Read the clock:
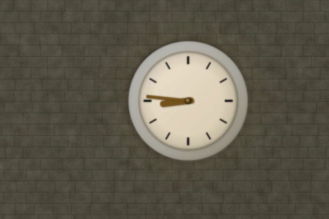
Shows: 8:46
